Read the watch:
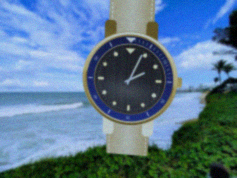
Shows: 2:04
